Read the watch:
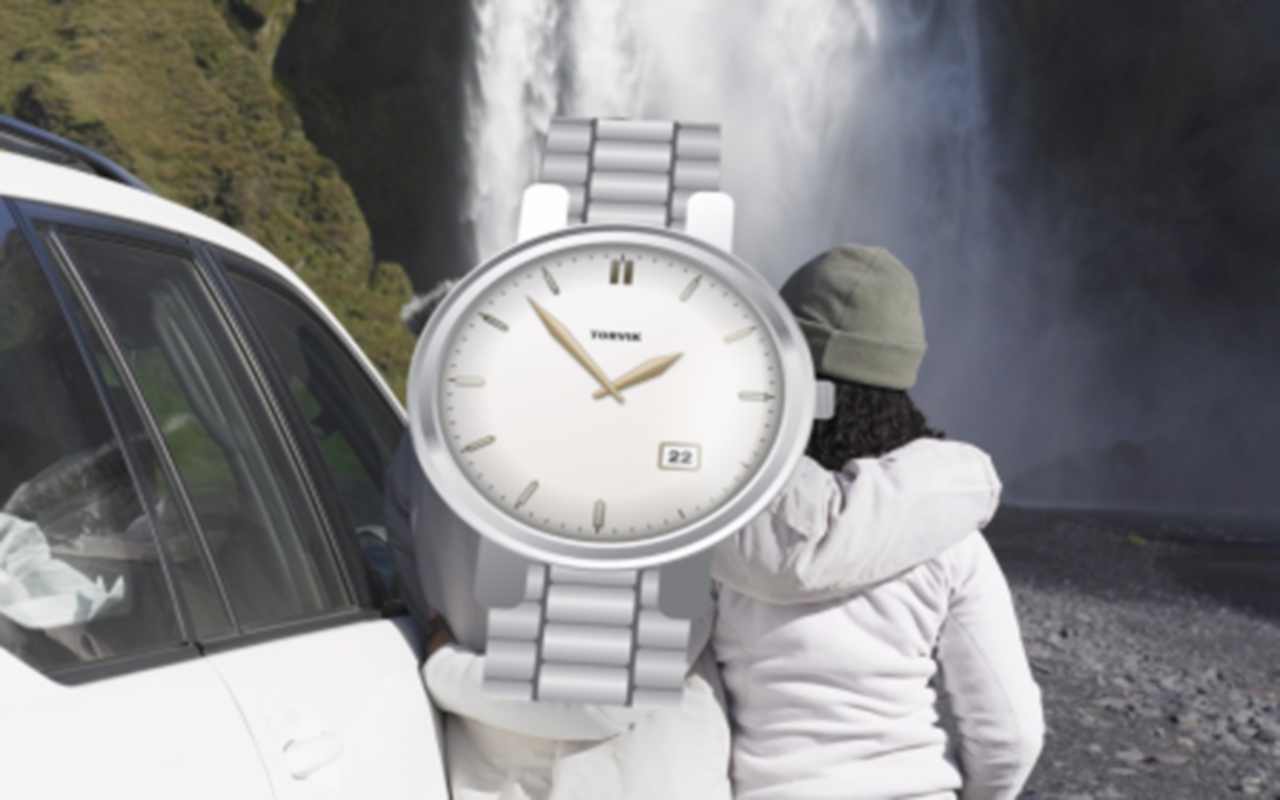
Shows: 1:53
